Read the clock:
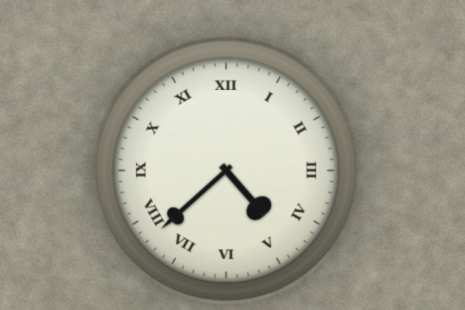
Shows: 4:38
